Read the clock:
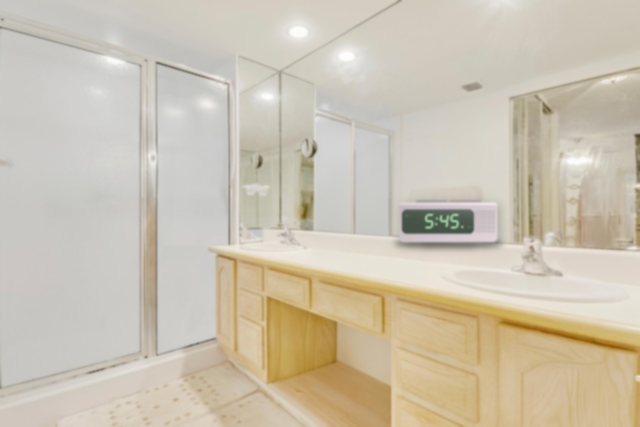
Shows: 5:45
